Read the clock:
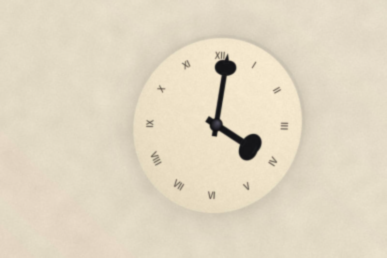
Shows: 4:01
